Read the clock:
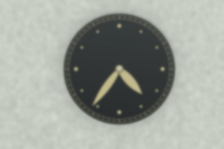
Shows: 4:36
